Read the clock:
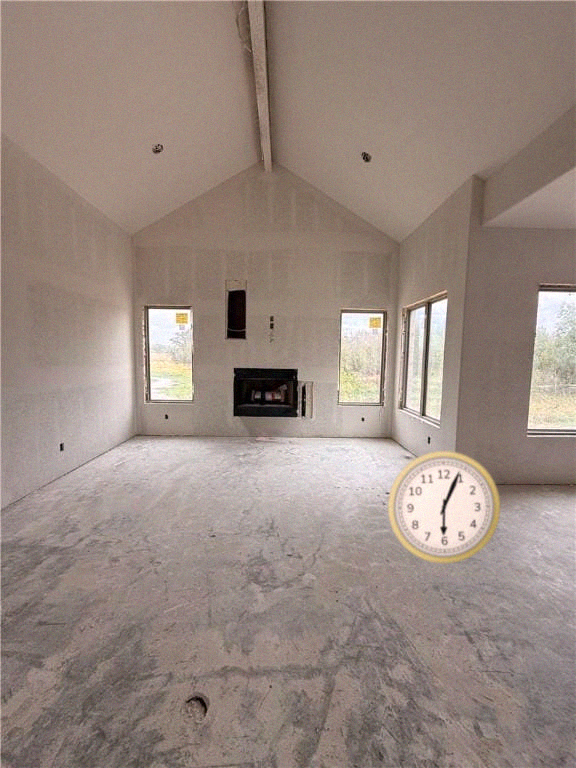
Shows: 6:04
